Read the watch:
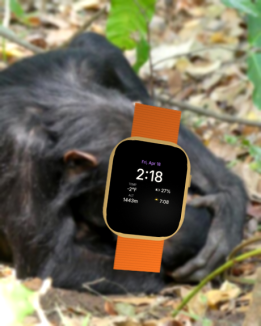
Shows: 2:18
